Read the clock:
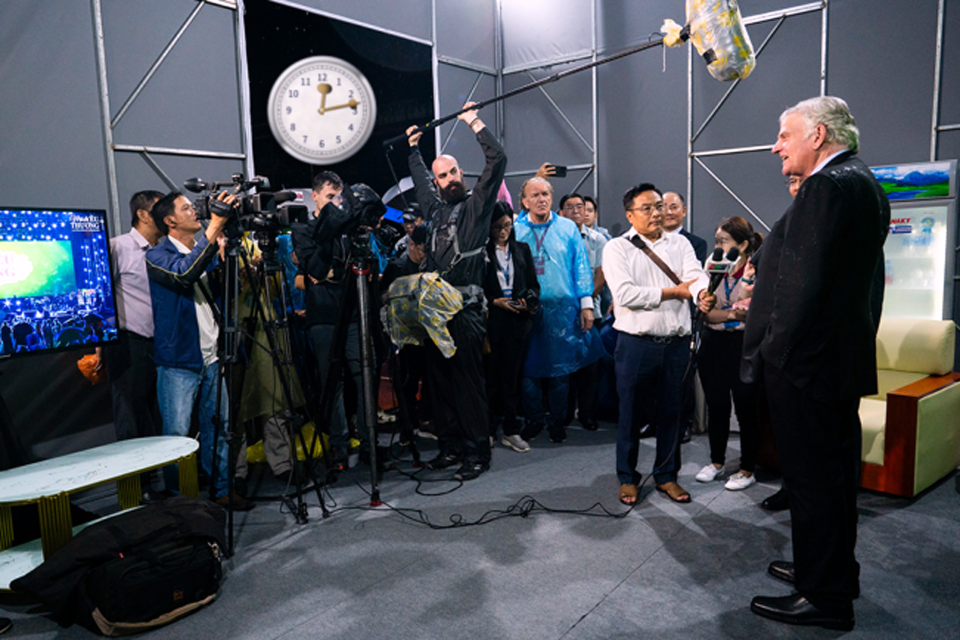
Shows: 12:13
